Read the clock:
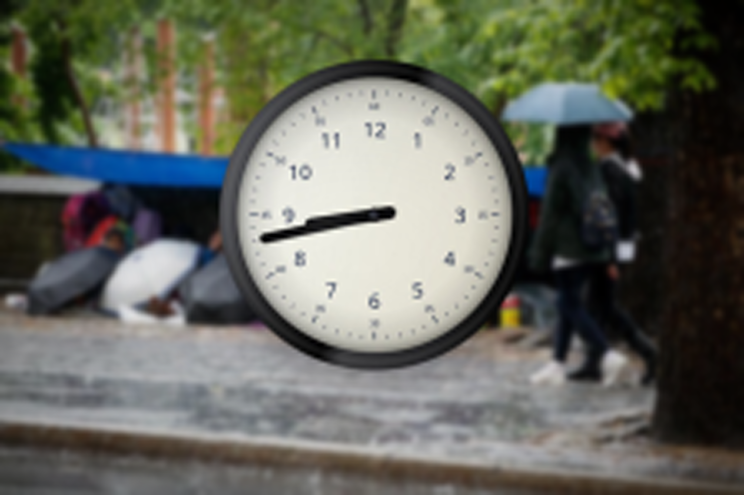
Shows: 8:43
